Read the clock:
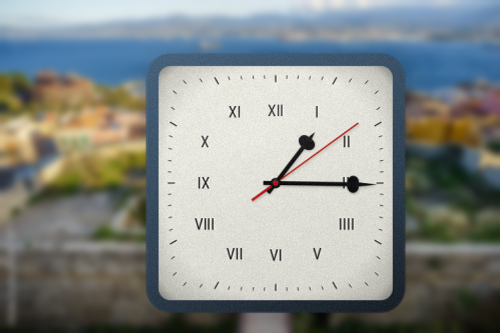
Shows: 1:15:09
